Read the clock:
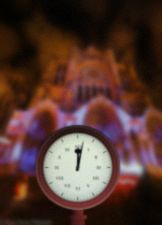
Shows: 12:02
